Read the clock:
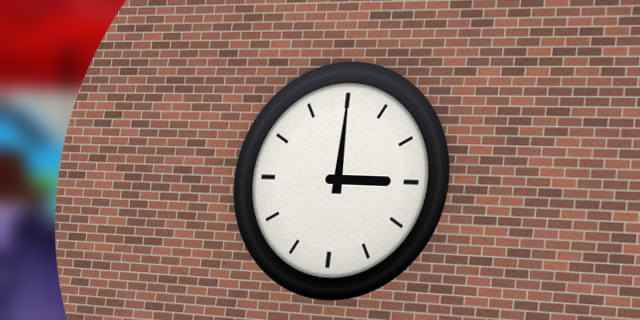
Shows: 3:00
